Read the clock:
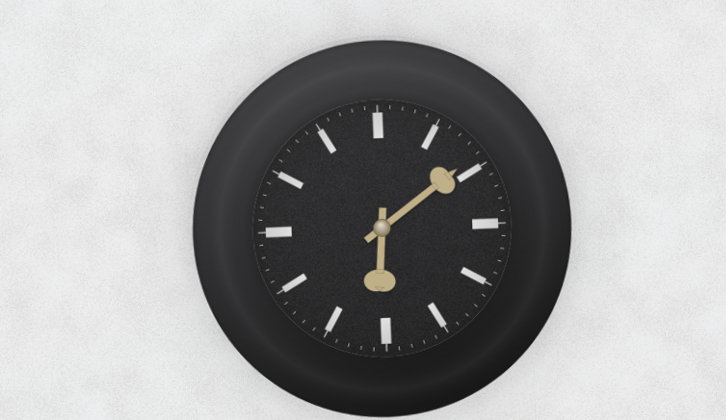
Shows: 6:09
